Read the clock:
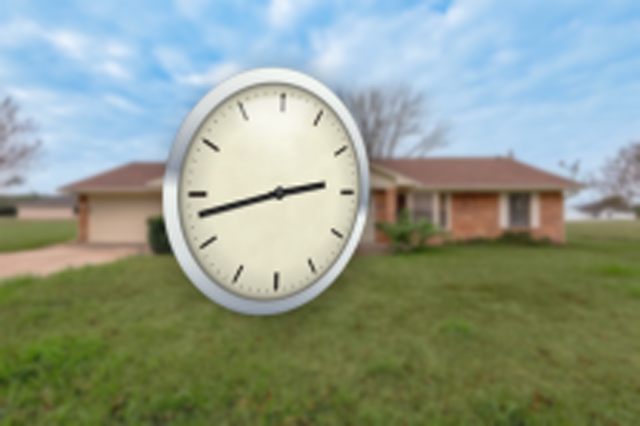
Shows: 2:43
